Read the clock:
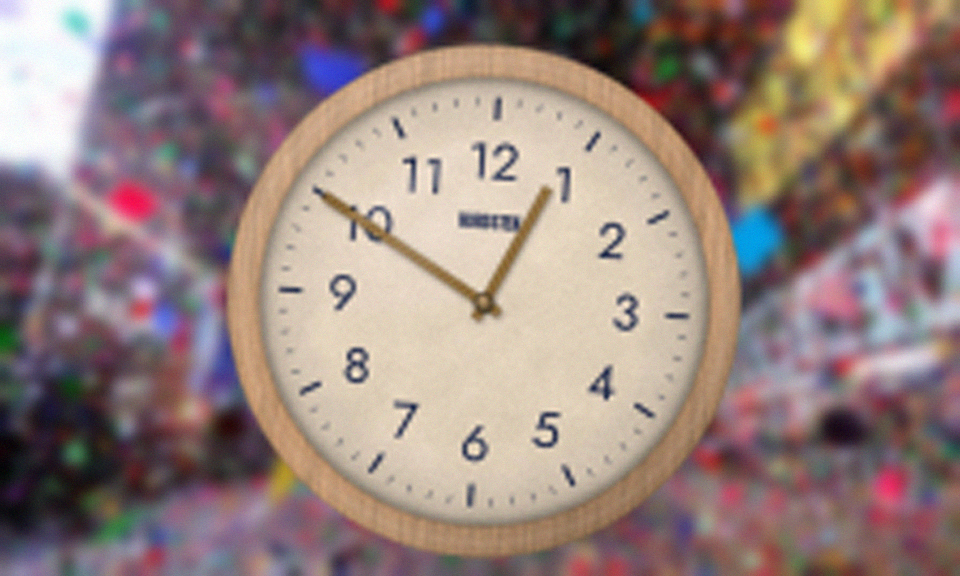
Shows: 12:50
